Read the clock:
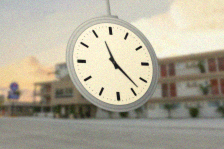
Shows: 11:23
